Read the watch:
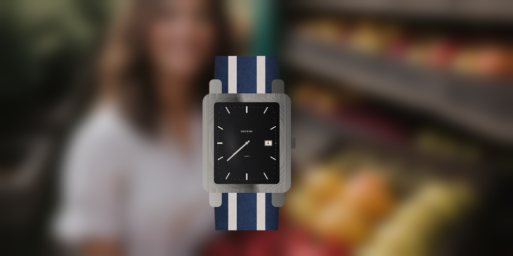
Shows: 7:38
